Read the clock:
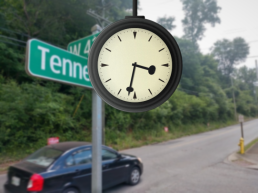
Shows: 3:32
